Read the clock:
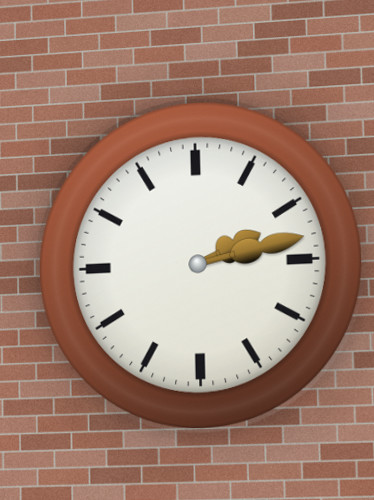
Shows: 2:13
